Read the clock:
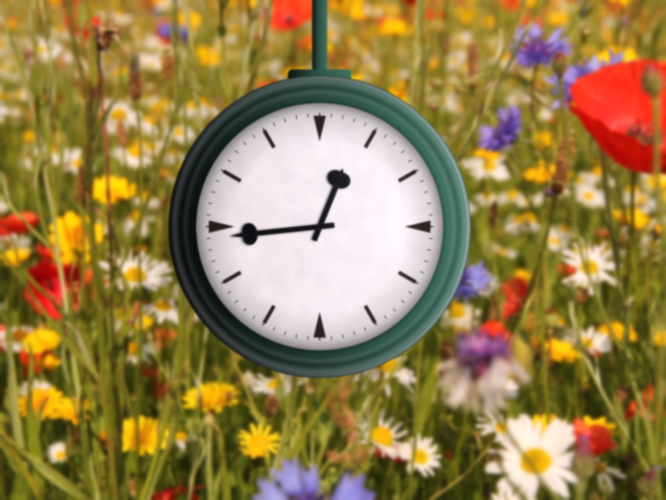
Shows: 12:44
